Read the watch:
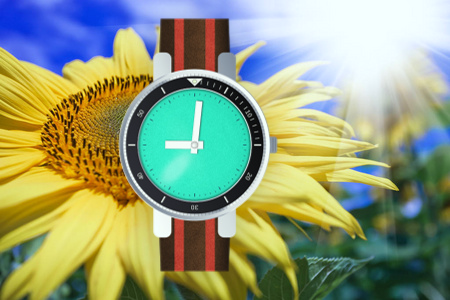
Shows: 9:01
